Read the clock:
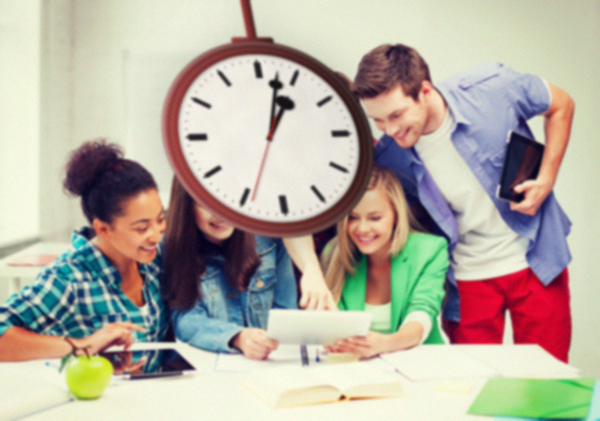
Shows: 1:02:34
